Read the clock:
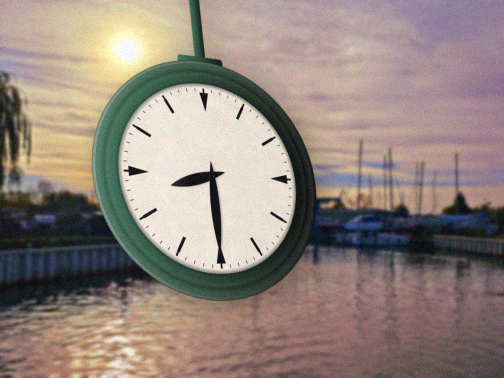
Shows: 8:30
